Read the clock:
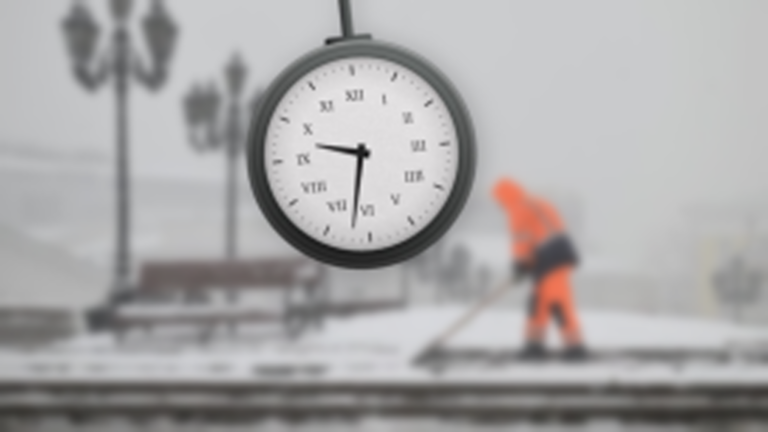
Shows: 9:32
